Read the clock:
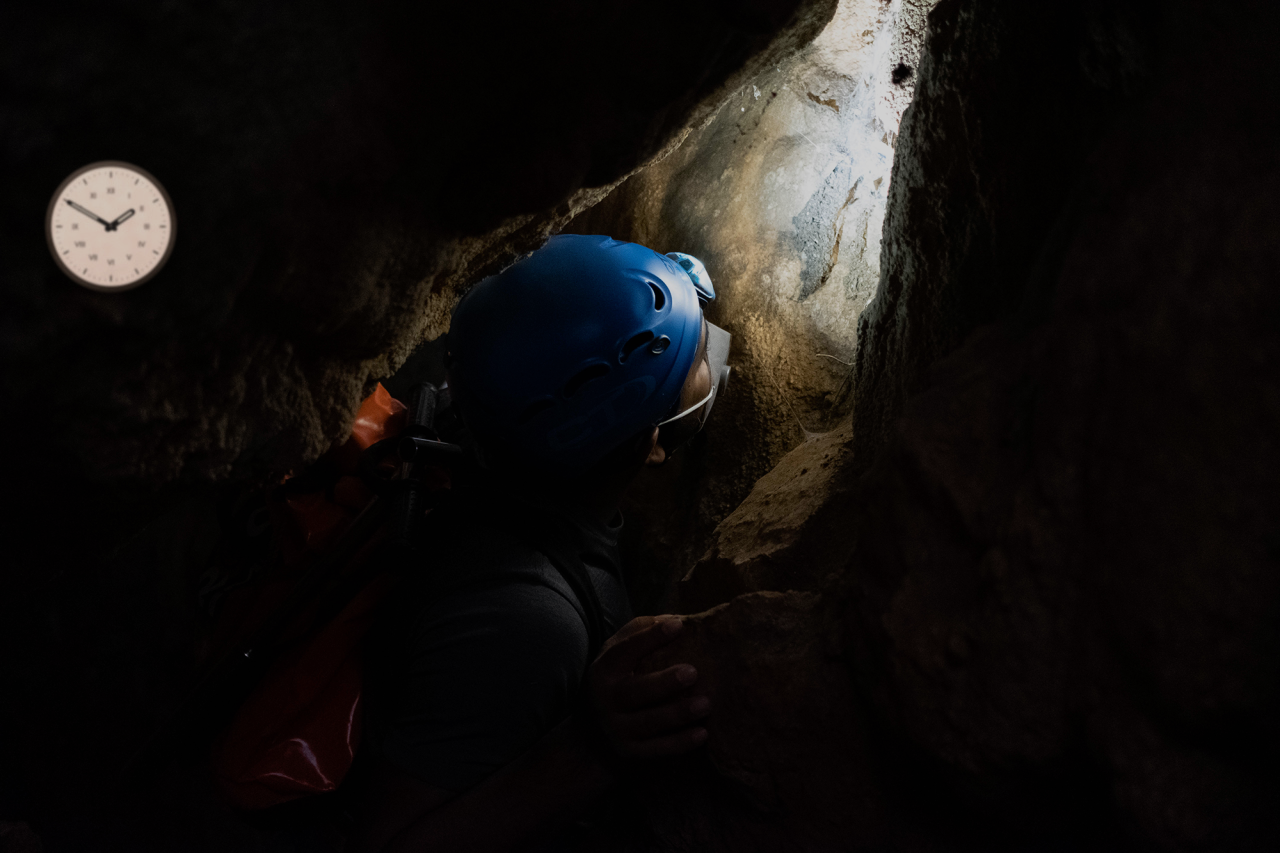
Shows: 1:50
